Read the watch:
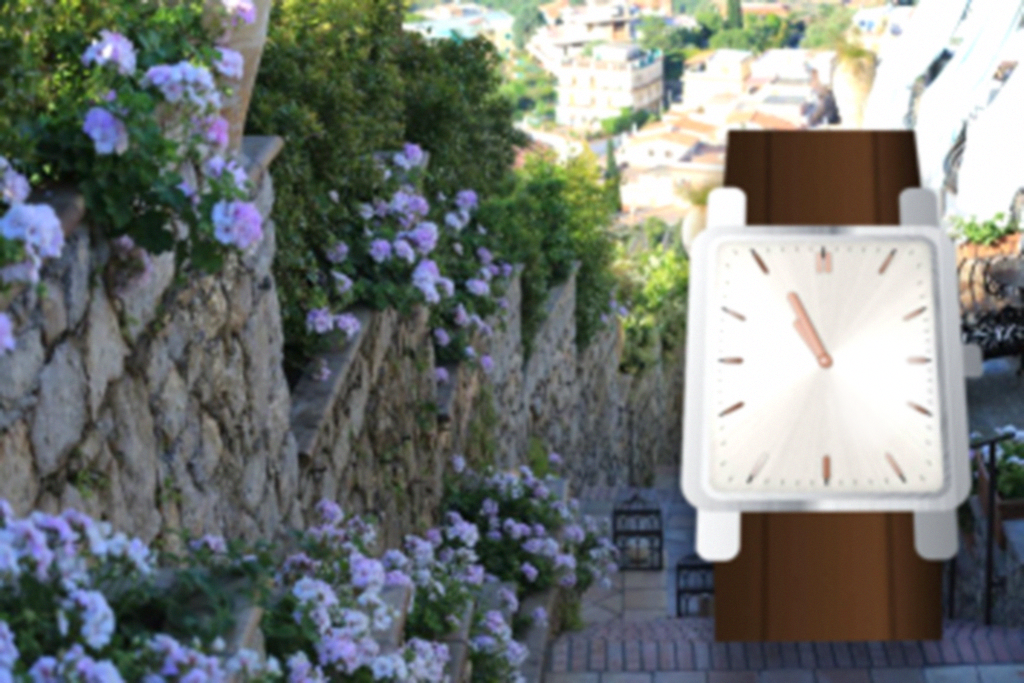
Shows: 10:56
